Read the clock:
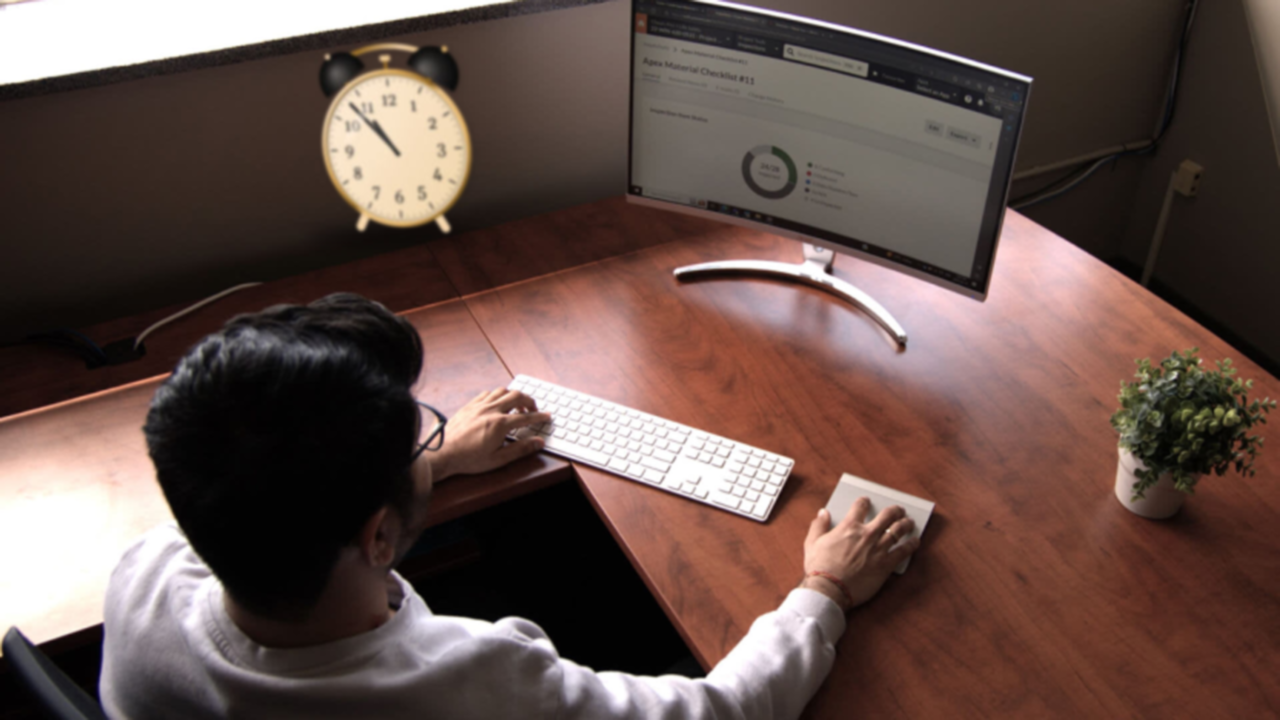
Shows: 10:53
